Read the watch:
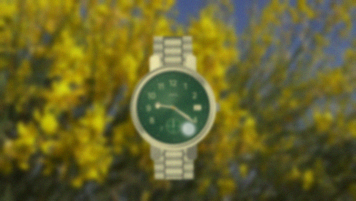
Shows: 9:21
